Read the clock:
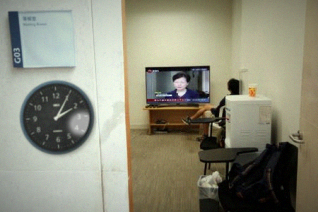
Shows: 2:05
